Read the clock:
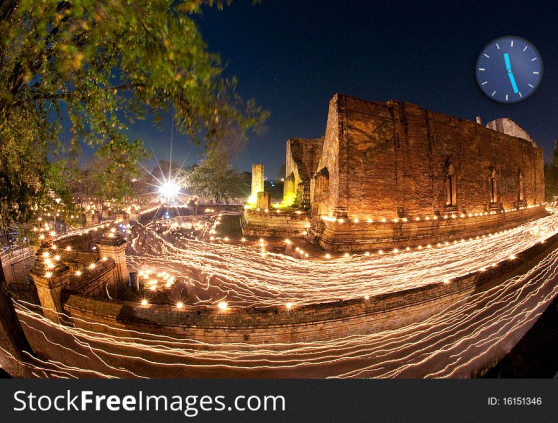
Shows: 11:26
